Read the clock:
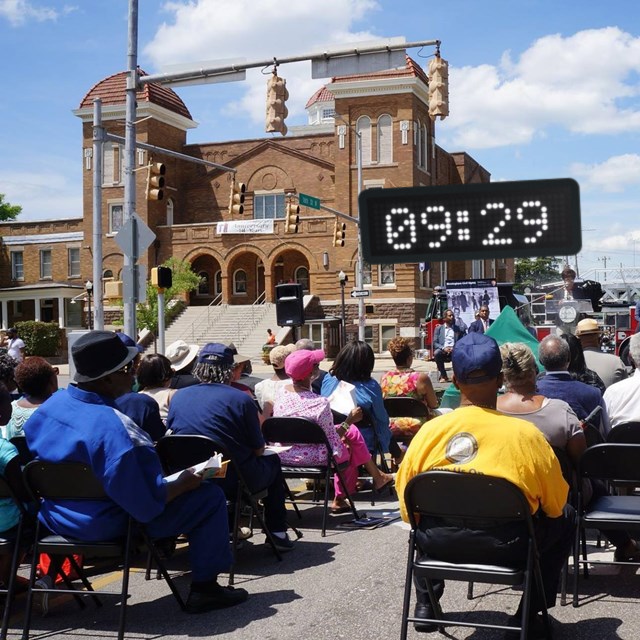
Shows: 9:29
